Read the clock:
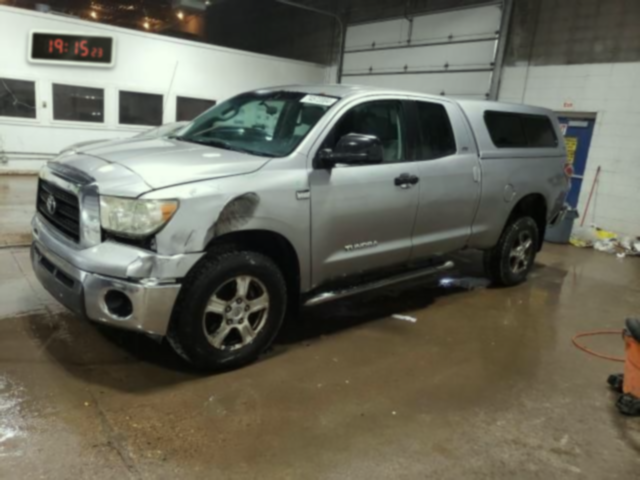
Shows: 19:15
